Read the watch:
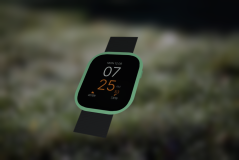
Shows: 7:25
